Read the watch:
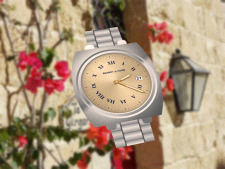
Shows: 2:21
